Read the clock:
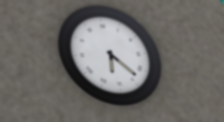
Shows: 6:23
